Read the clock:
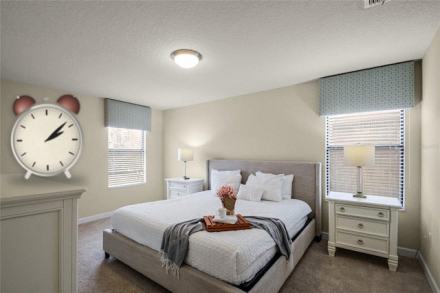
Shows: 2:08
